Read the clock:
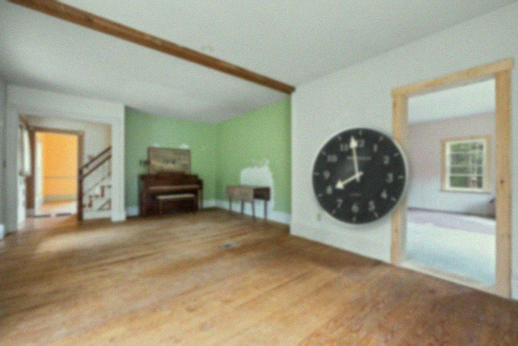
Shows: 7:58
